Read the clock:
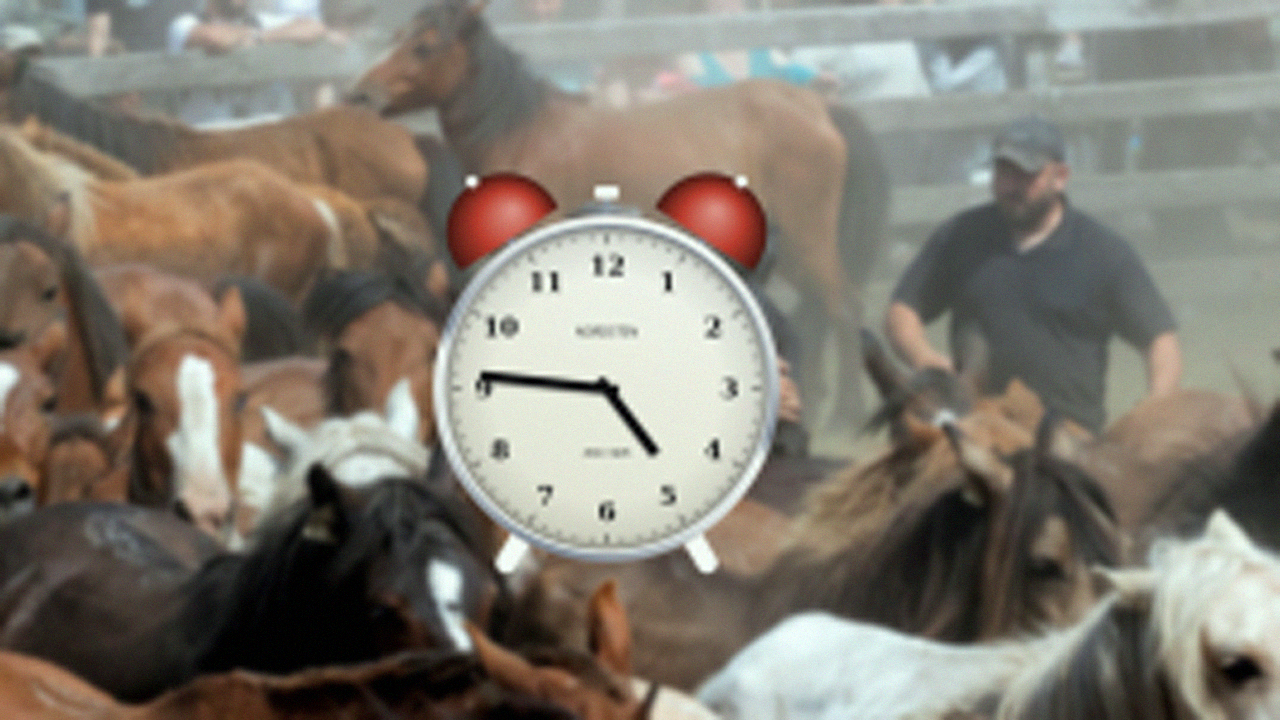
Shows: 4:46
